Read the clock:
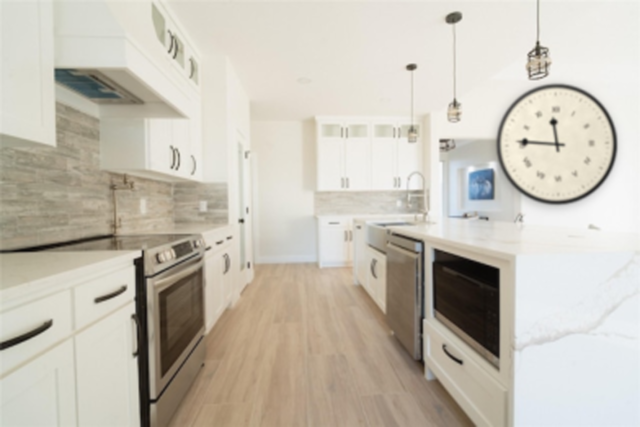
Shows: 11:46
